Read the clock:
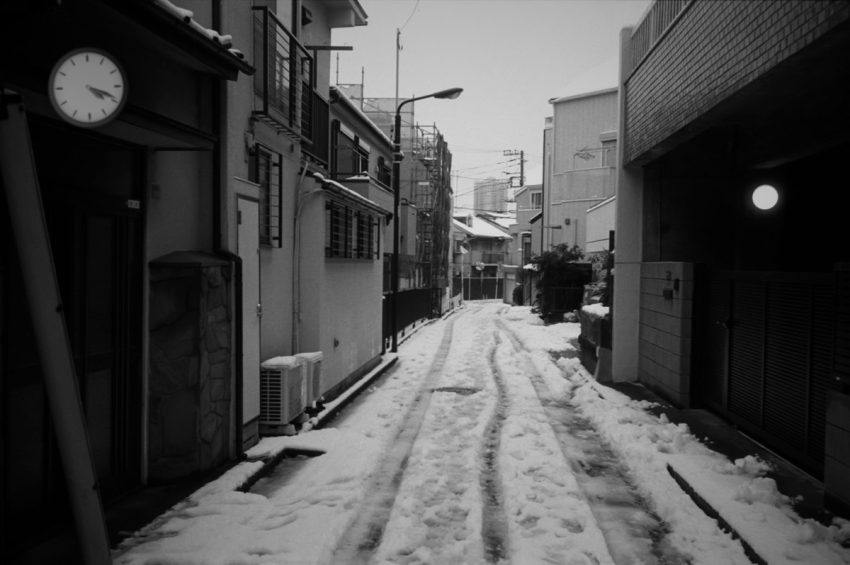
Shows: 4:19
